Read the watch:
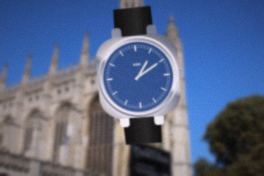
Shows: 1:10
